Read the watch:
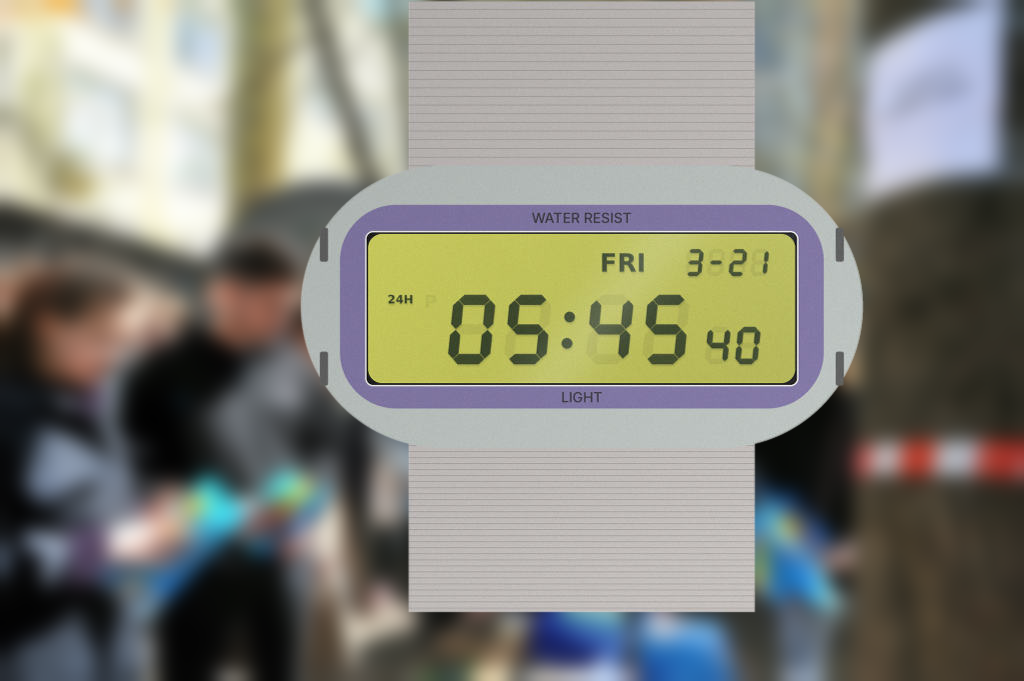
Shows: 5:45:40
